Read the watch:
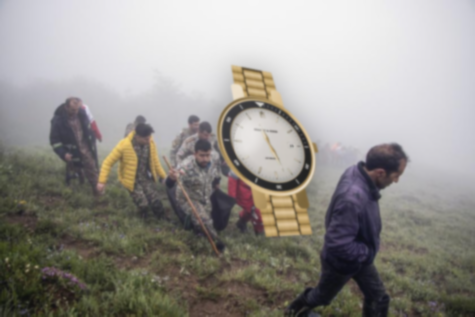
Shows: 11:27
